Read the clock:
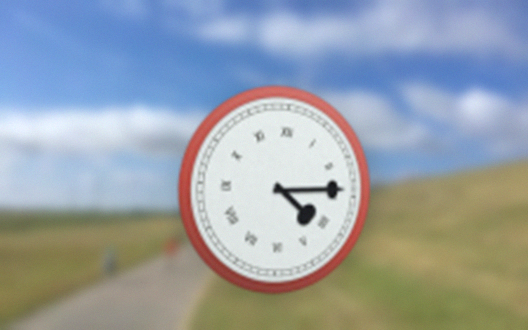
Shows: 4:14
